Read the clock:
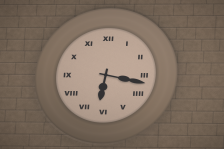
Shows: 6:17
